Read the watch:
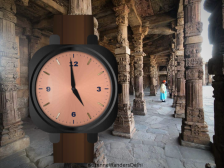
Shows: 4:59
